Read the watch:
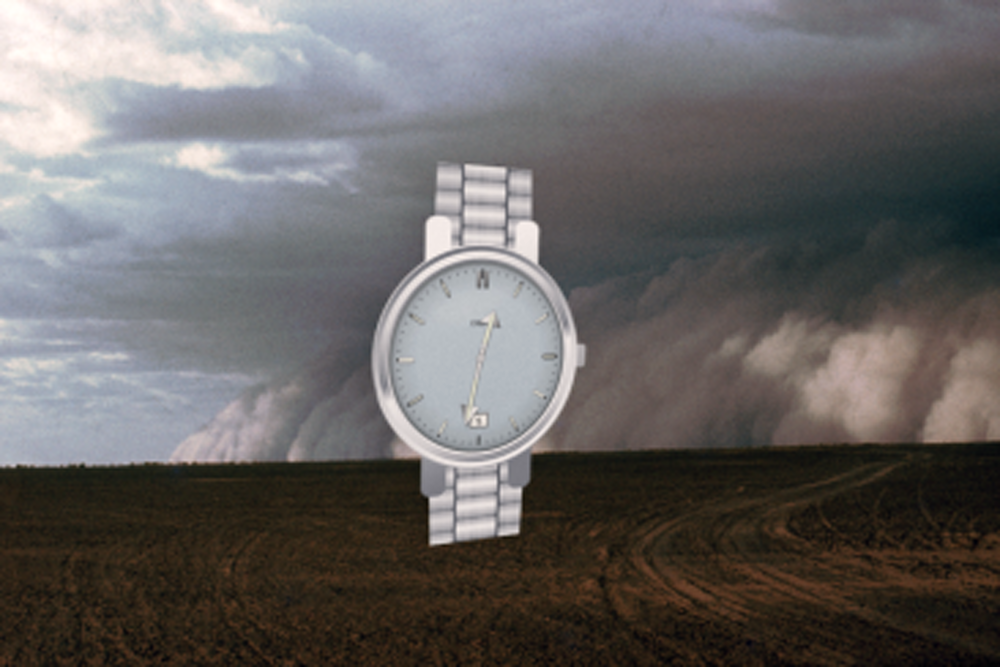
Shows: 12:32
